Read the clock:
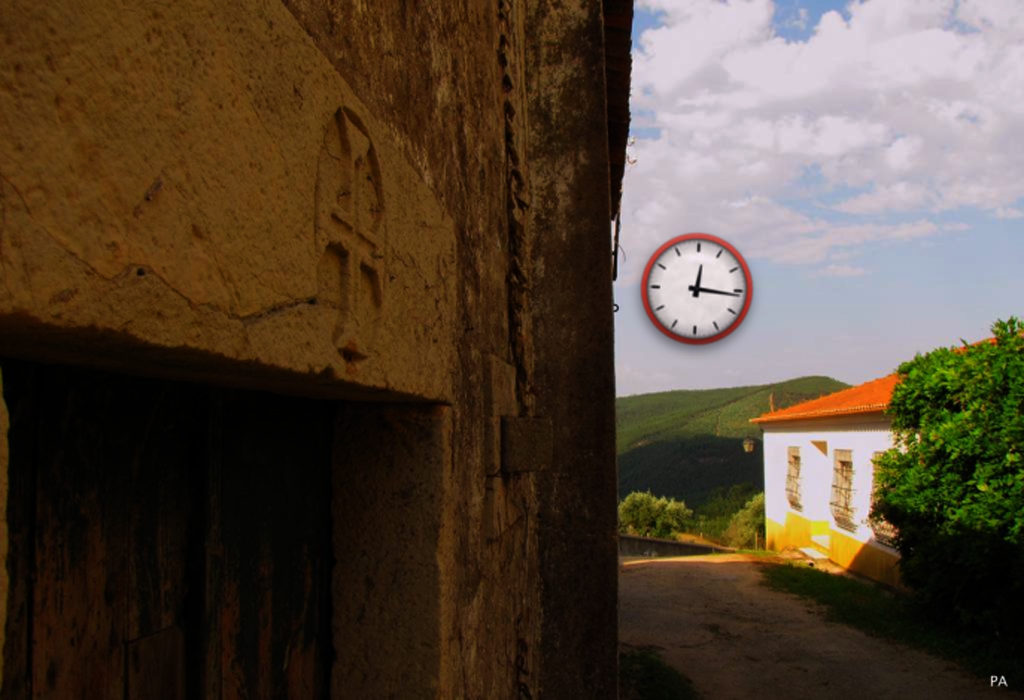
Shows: 12:16
